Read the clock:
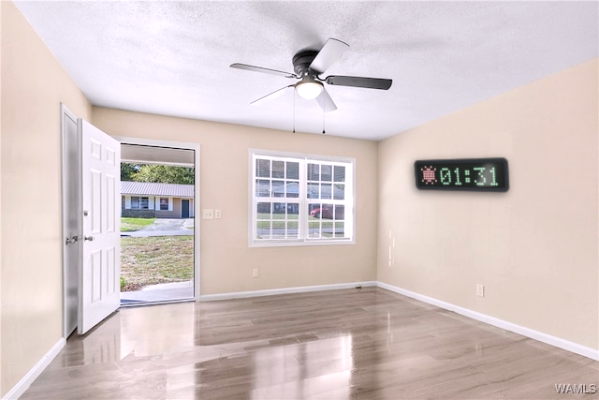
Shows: 1:31
